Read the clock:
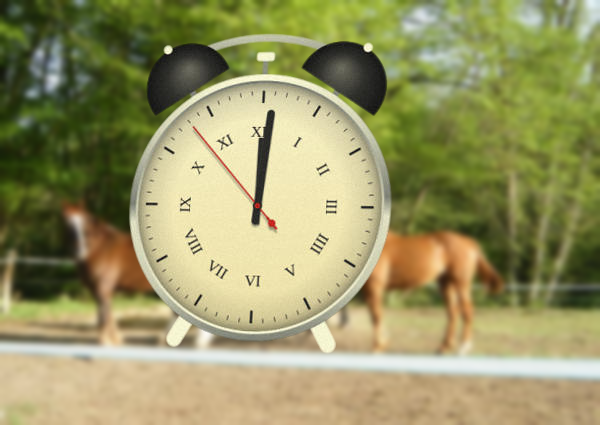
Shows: 12:00:53
